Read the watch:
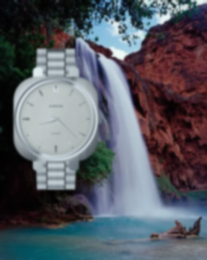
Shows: 8:22
